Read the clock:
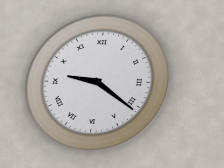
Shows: 9:21
